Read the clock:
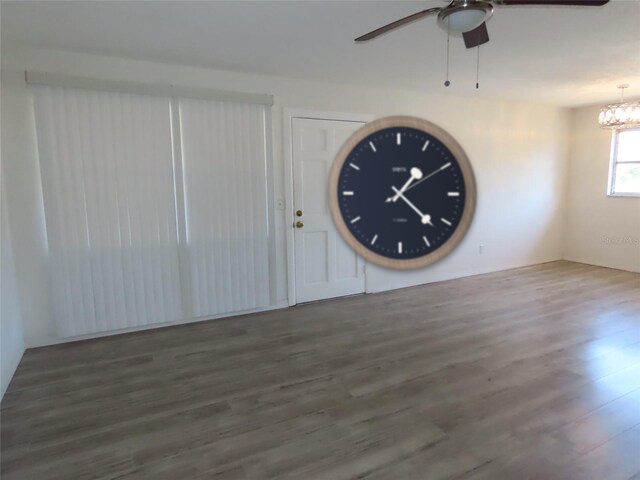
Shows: 1:22:10
